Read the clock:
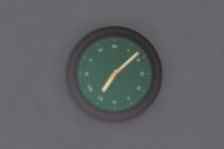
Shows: 7:08
